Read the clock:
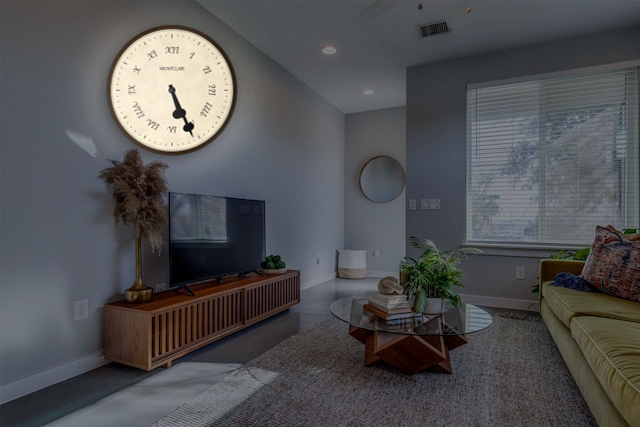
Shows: 5:26
